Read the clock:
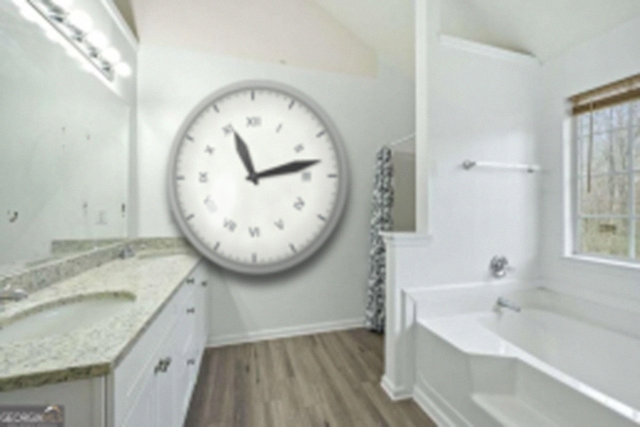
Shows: 11:13
